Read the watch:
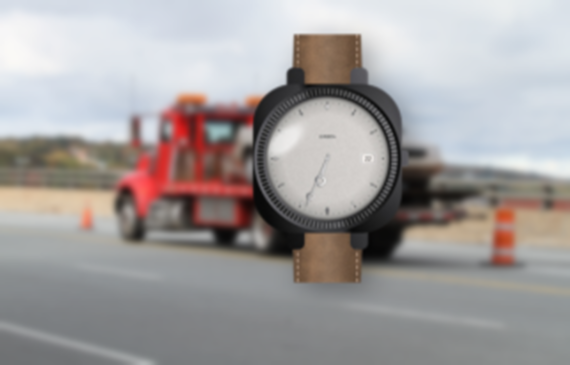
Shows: 6:34
